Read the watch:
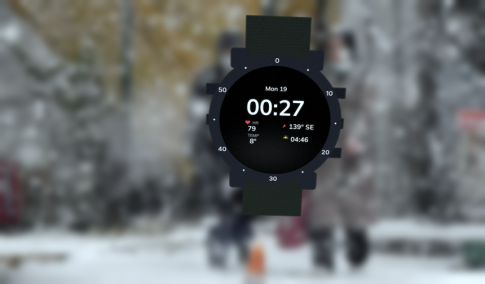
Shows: 0:27
